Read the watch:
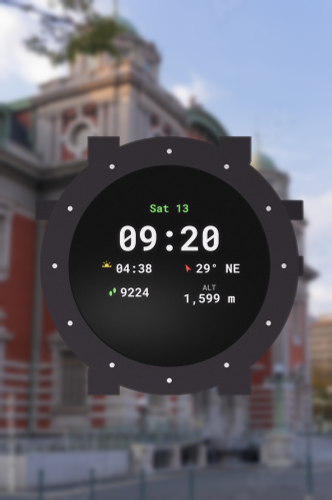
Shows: 9:20
